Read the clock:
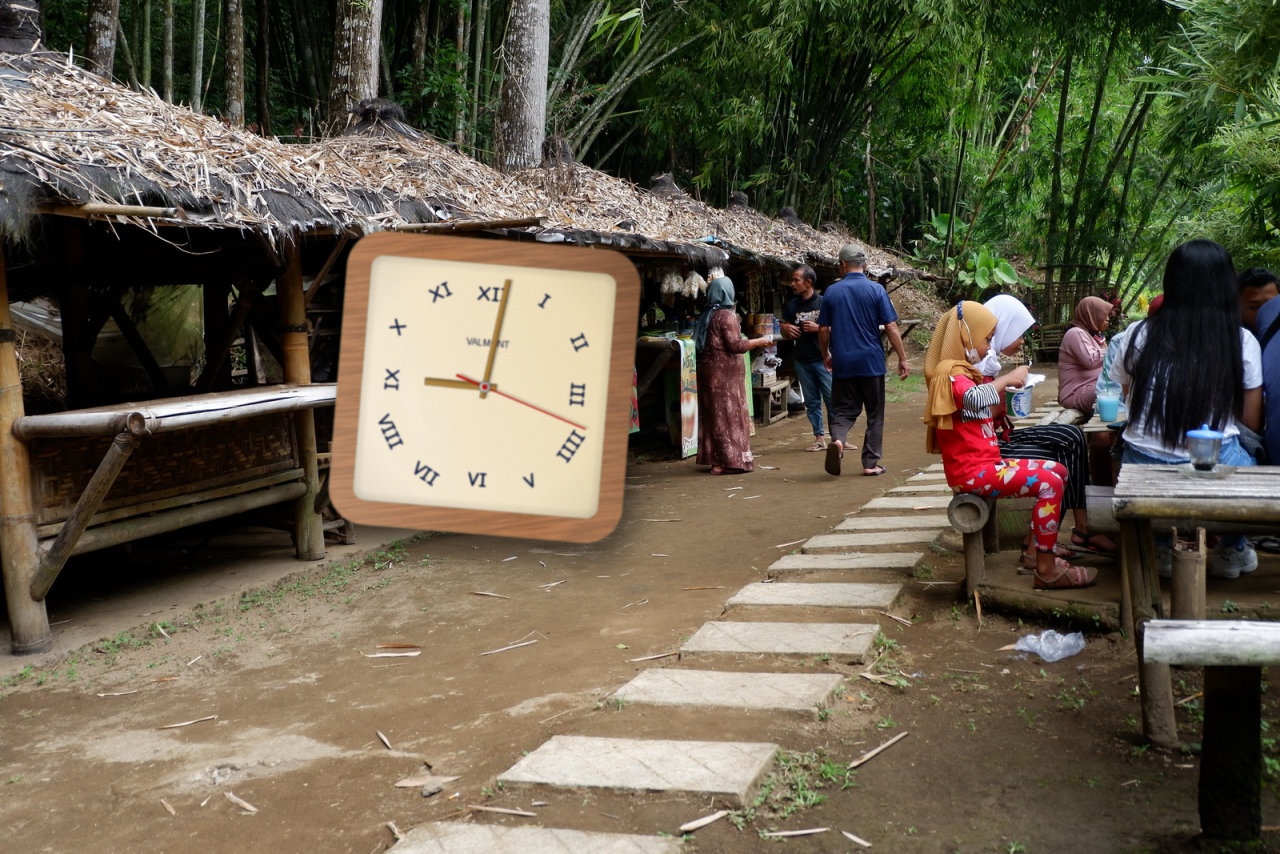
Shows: 9:01:18
